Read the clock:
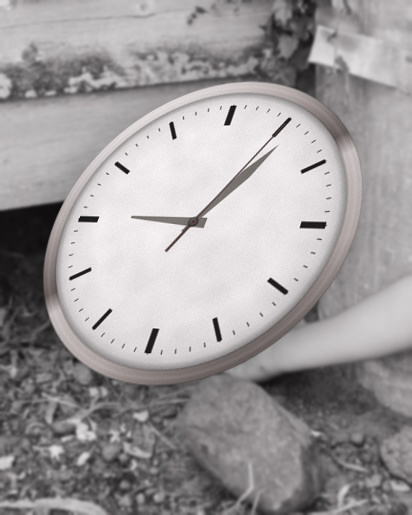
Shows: 9:06:05
